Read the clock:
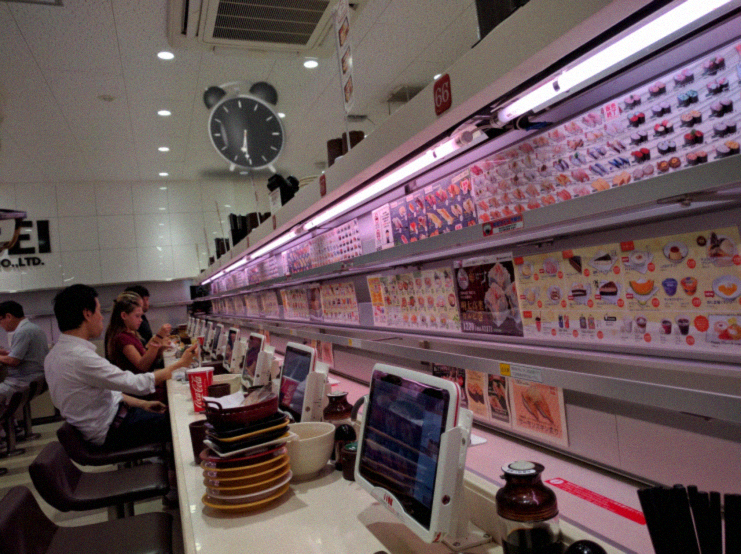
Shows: 6:31
